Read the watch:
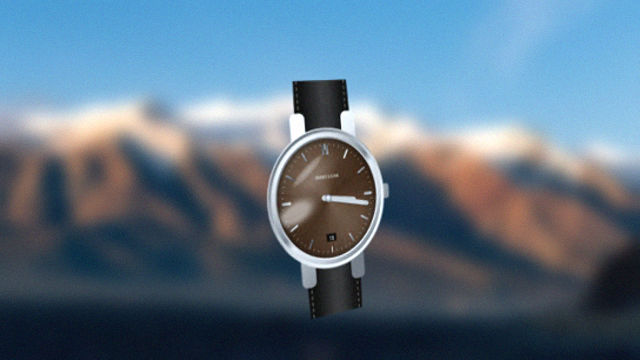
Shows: 3:17
